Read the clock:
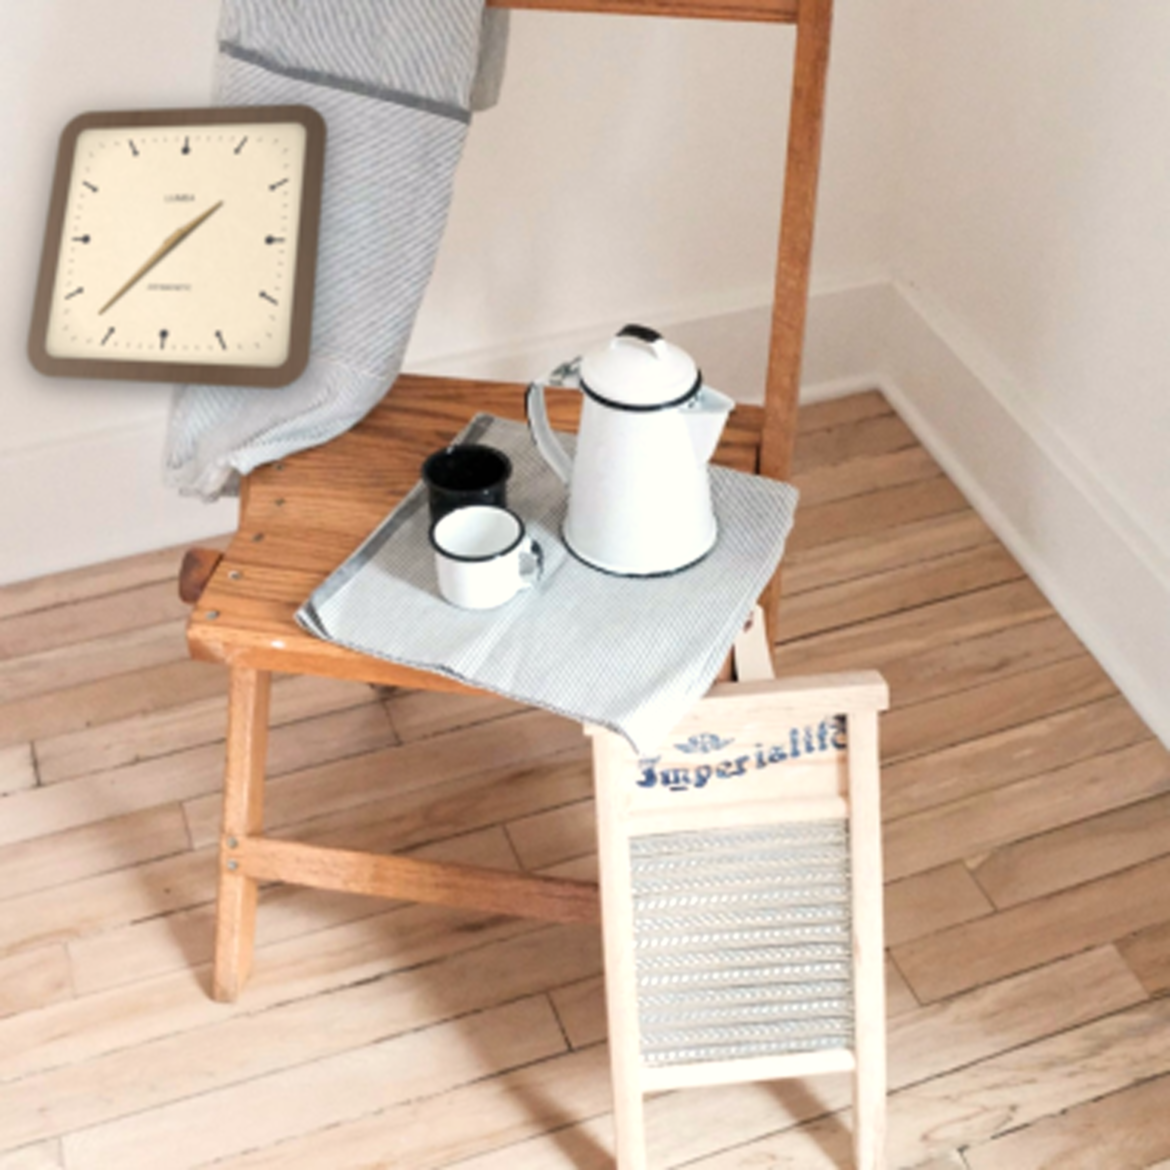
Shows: 1:37
